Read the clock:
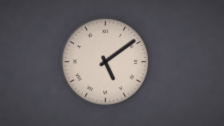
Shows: 5:09
